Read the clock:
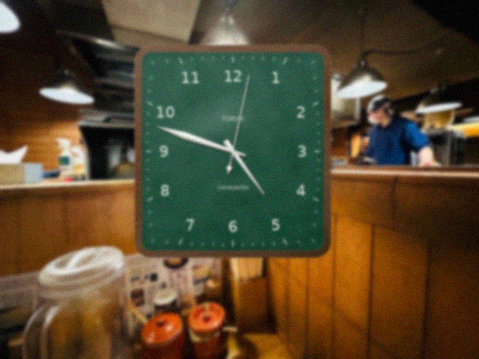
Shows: 4:48:02
